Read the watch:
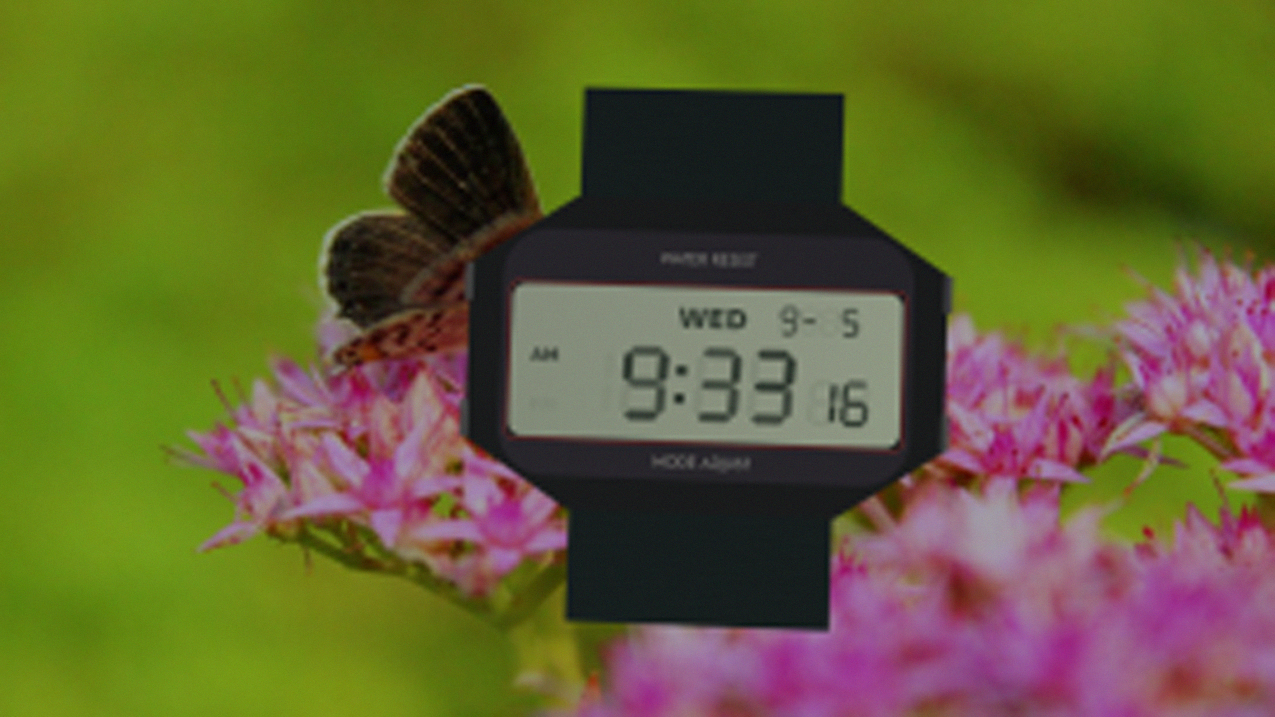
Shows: 9:33:16
